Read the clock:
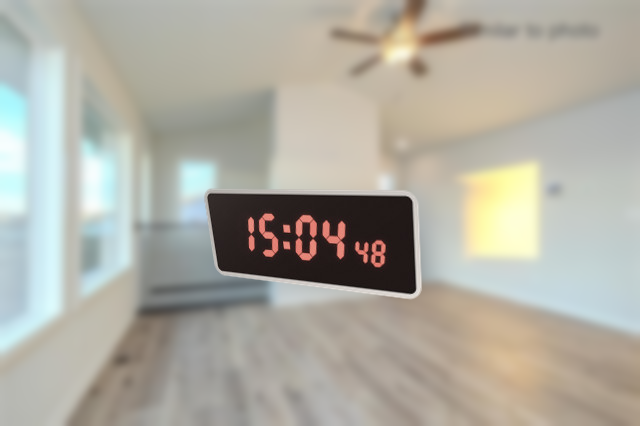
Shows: 15:04:48
